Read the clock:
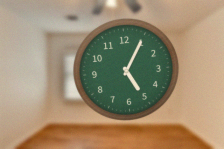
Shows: 5:05
